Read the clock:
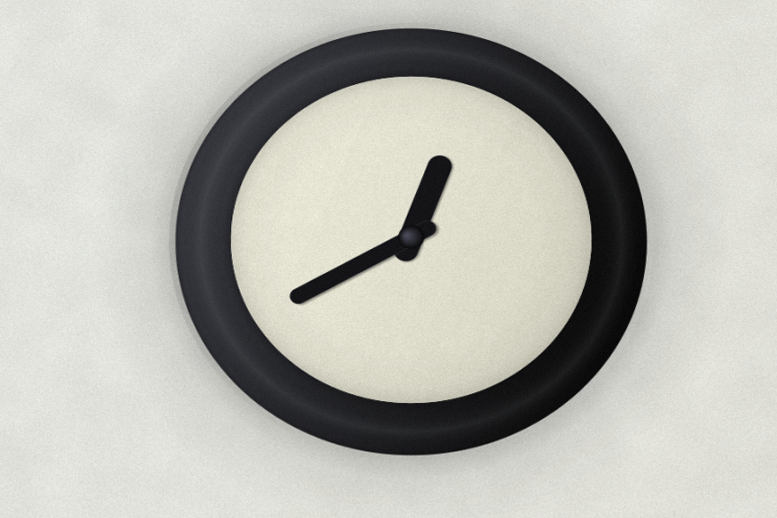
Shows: 12:40
